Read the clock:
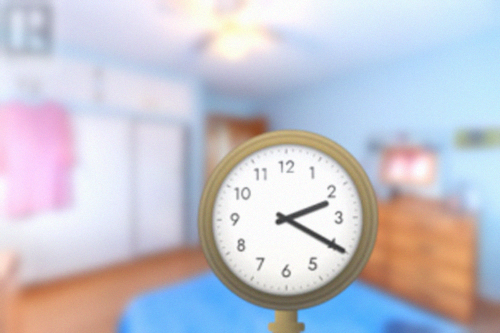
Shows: 2:20
